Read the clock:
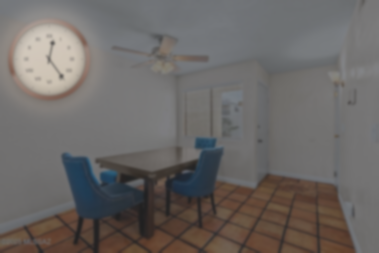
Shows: 12:24
